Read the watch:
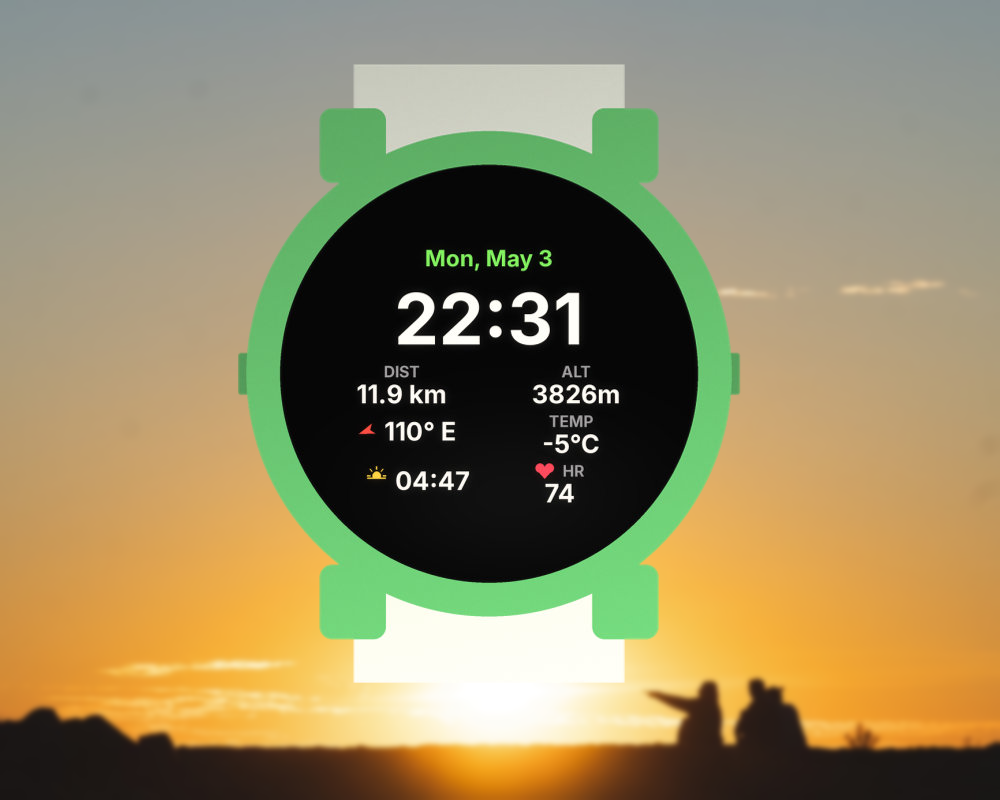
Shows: 22:31
